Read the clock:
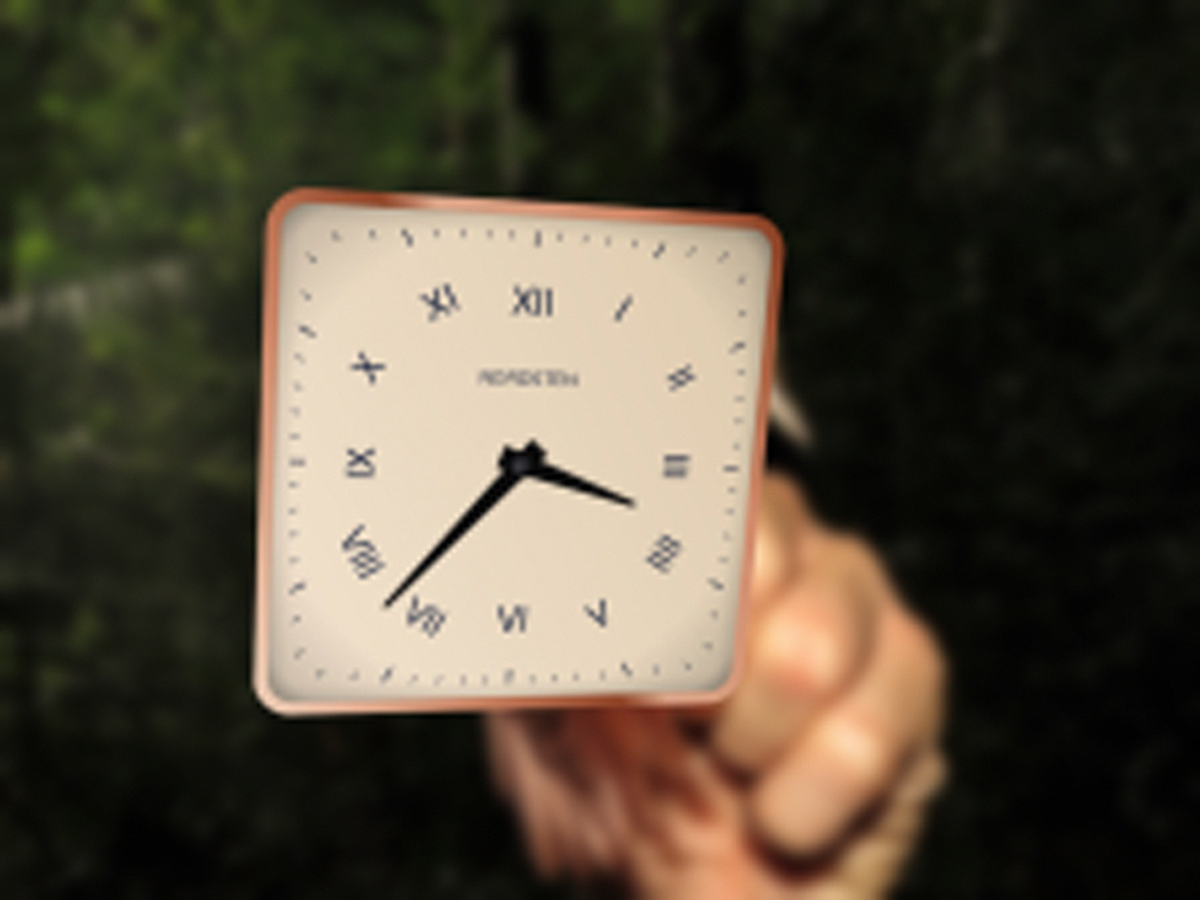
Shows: 3:37
